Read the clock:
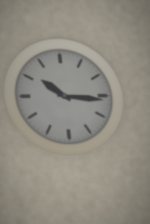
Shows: 10:16
